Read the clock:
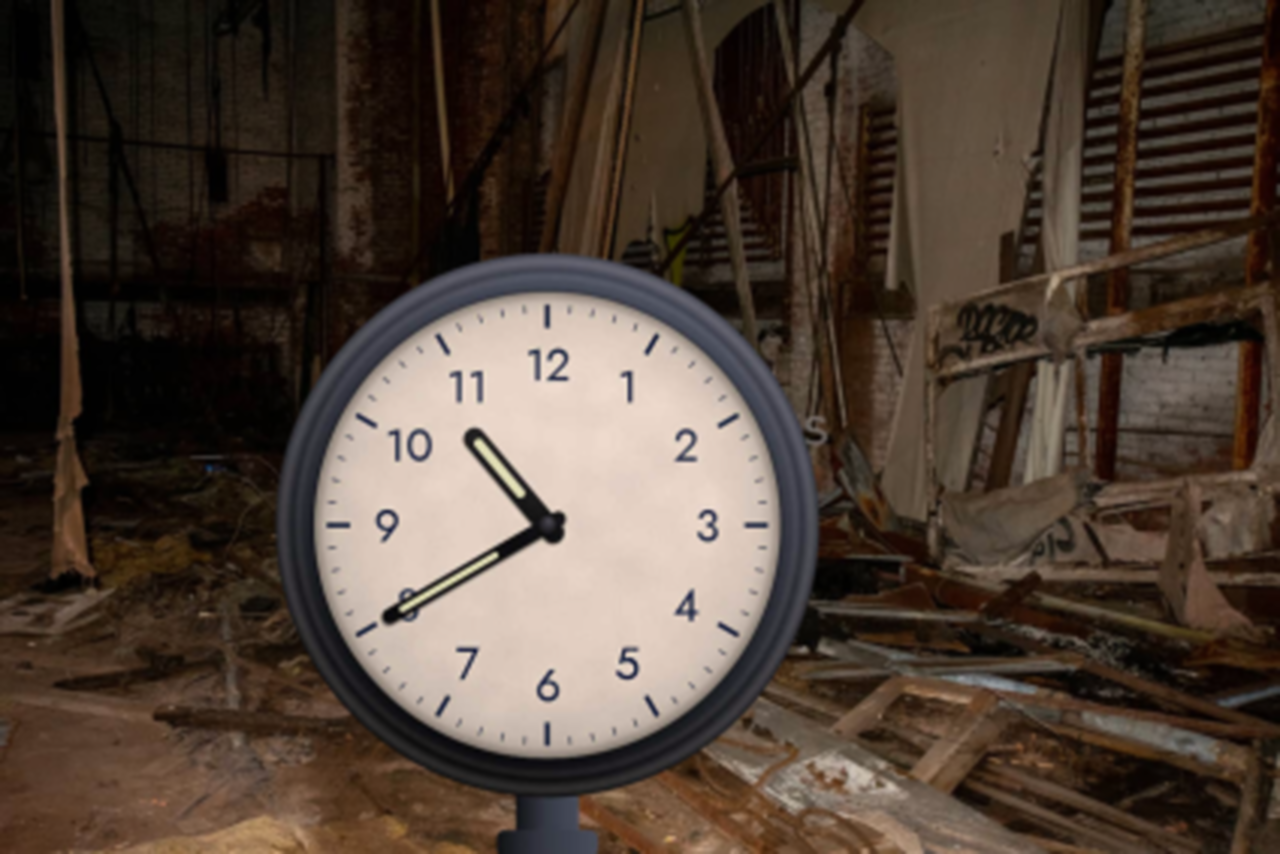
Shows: 10:40
